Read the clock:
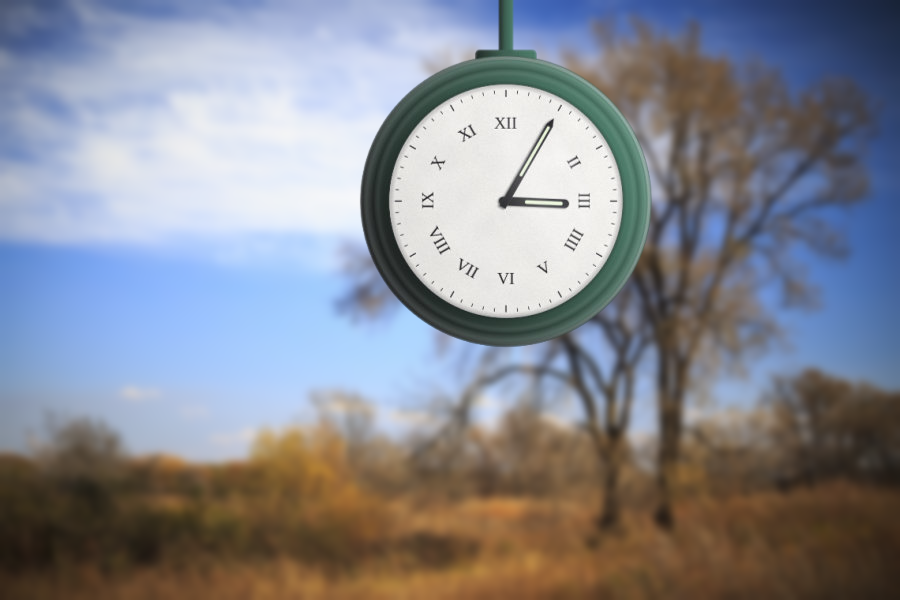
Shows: 3:05
